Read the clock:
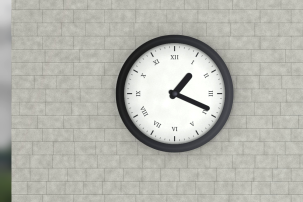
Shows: 1:19
